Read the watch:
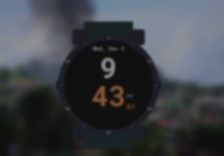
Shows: 9:43
